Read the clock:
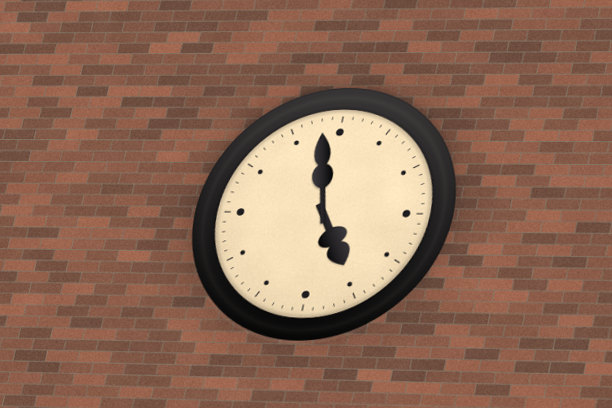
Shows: 4:58
